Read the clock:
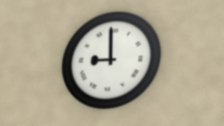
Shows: 8:59
